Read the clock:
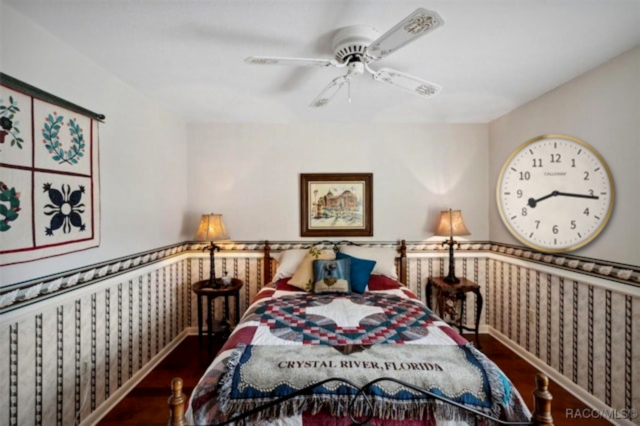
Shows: 8:16
